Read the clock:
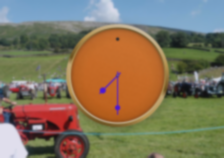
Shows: 7:30
